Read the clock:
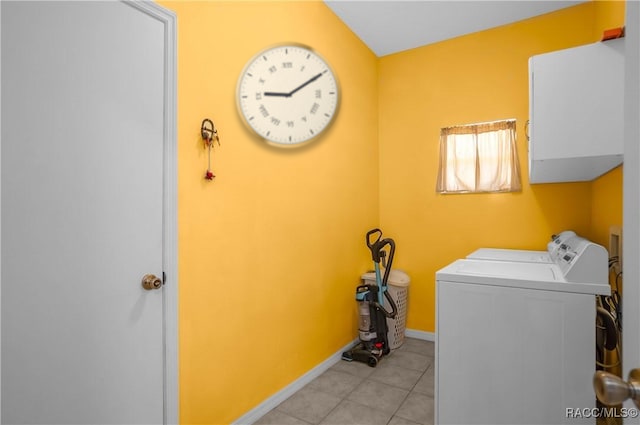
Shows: 9:10
